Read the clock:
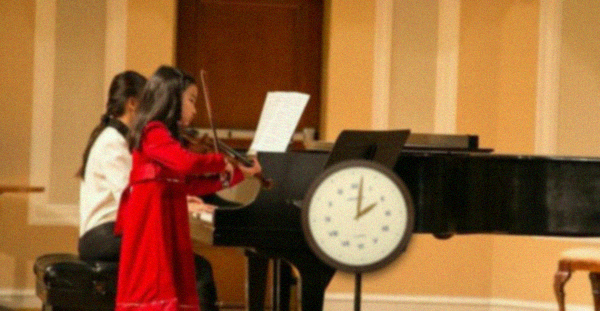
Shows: 2:02
